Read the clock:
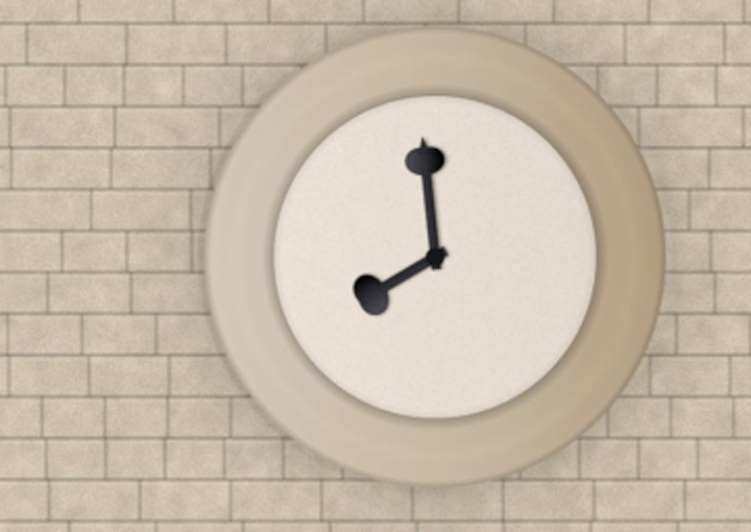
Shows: 7:59
